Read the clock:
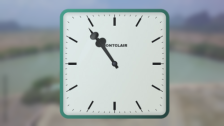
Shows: 10:54
